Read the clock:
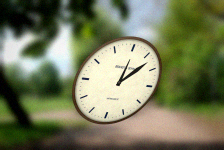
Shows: 12:07
